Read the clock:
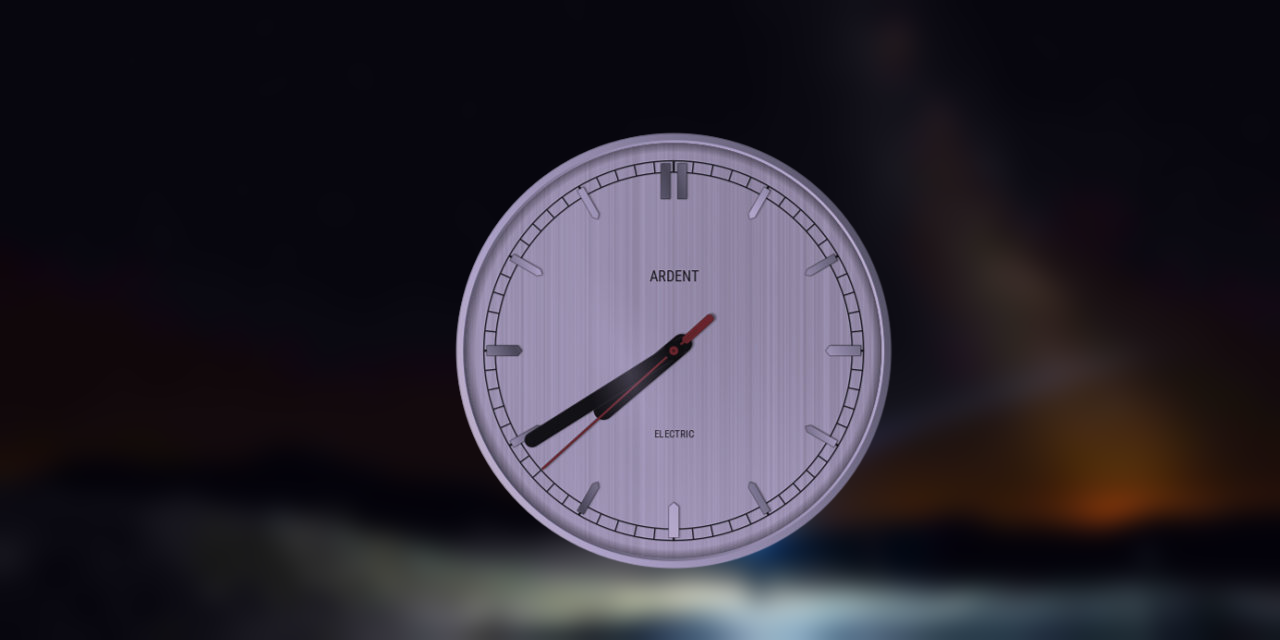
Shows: 7:39:38
